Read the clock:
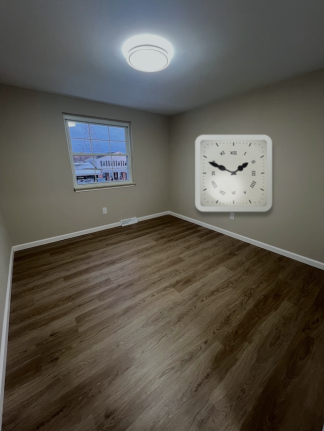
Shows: 1:49
